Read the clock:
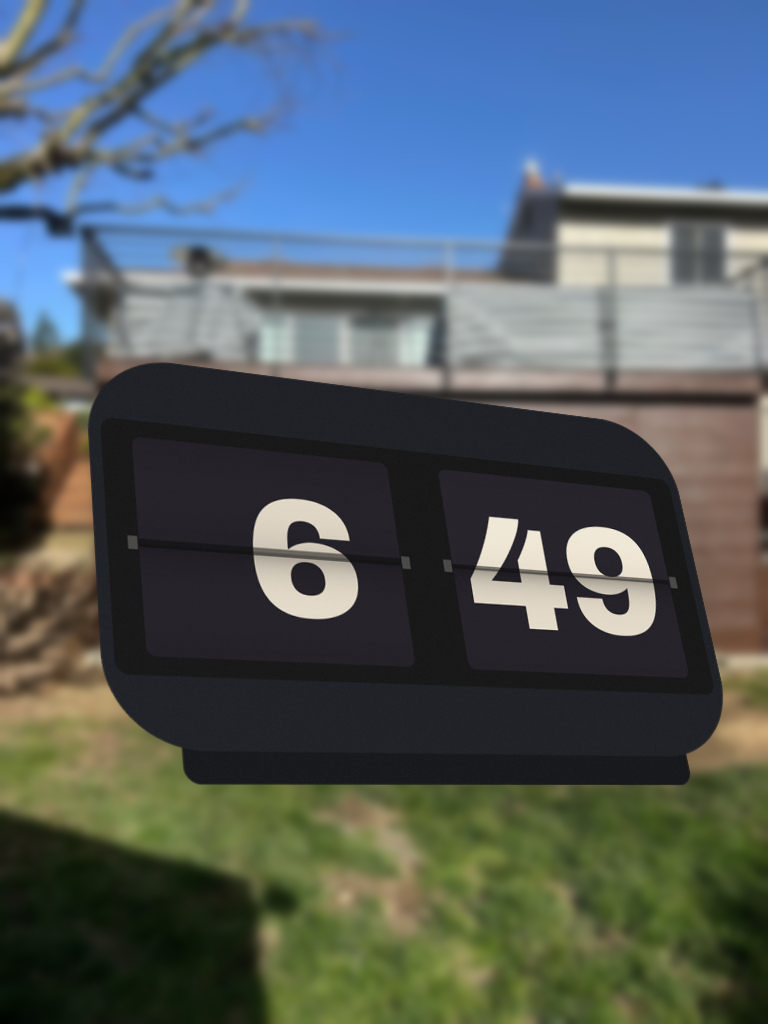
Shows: 6:49
